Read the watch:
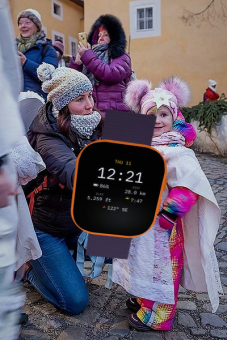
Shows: 12:21
